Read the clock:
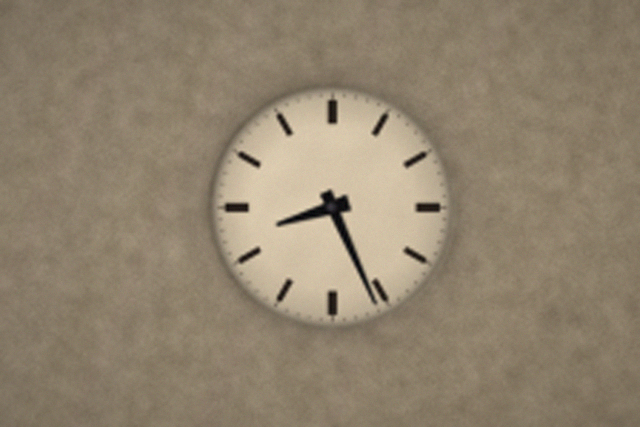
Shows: 8:26
